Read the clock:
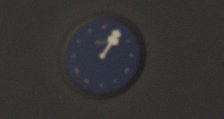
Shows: 1:05
